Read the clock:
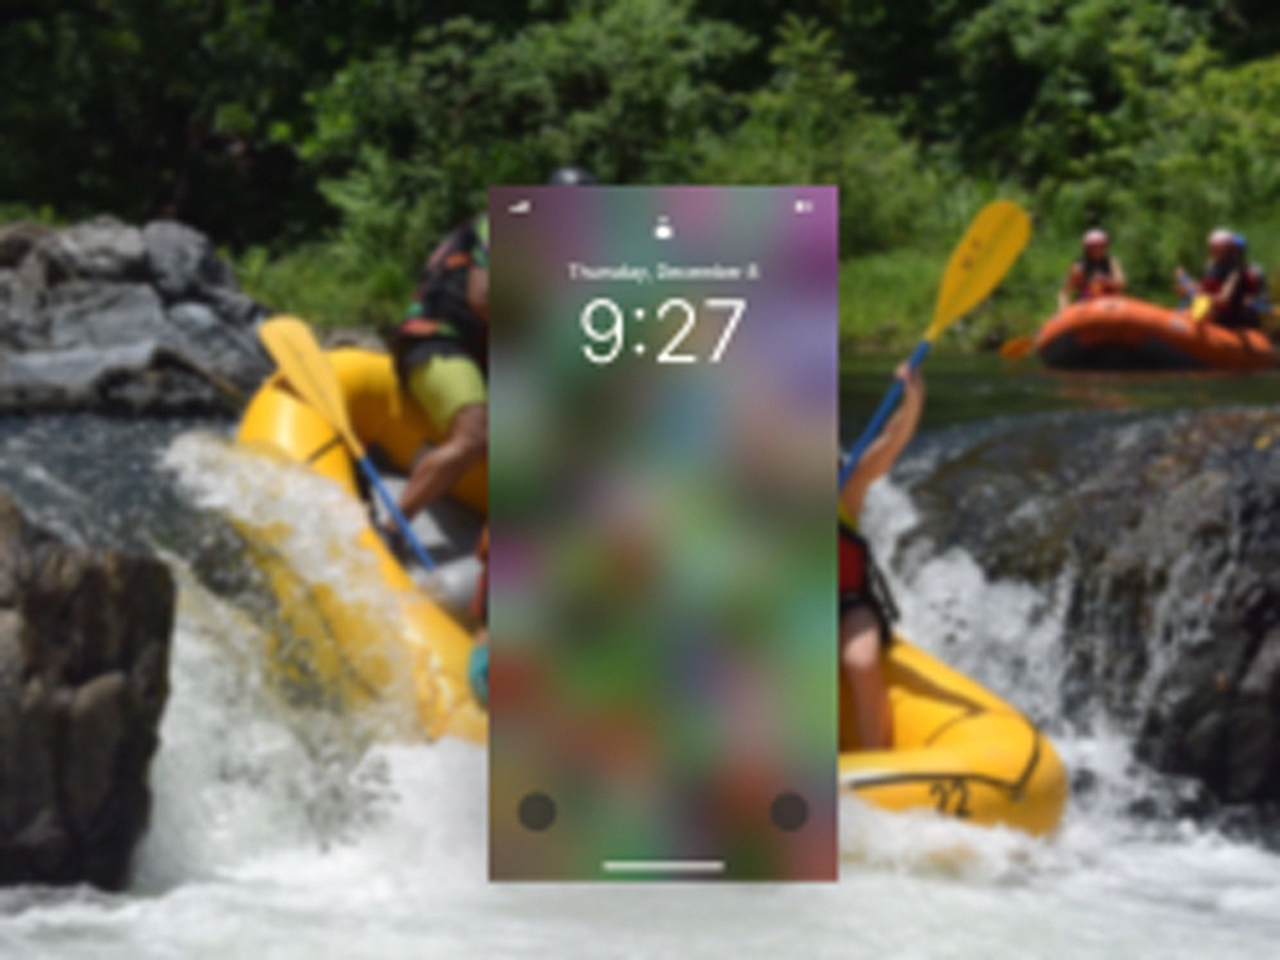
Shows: 9:27
